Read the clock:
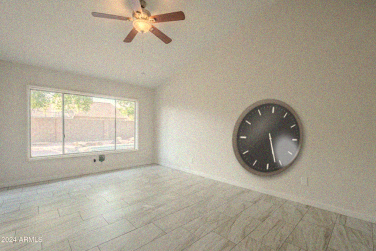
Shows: 5:27
